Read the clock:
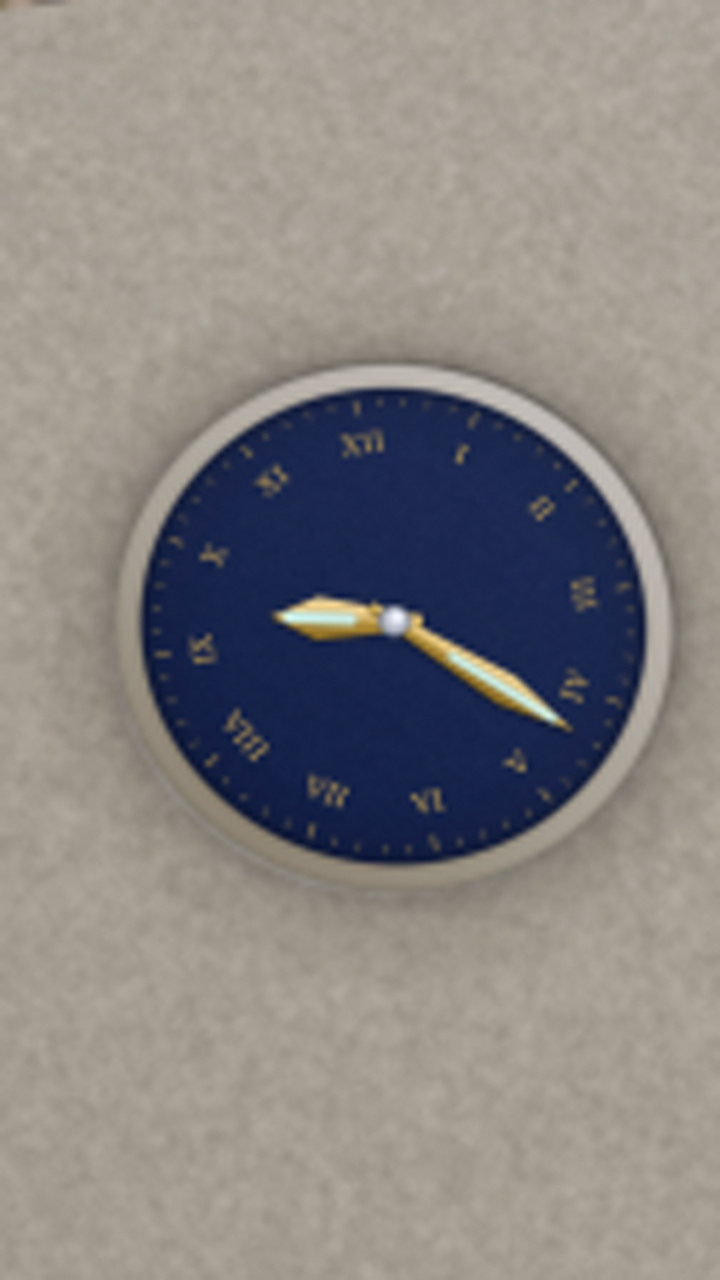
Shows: 9:22
